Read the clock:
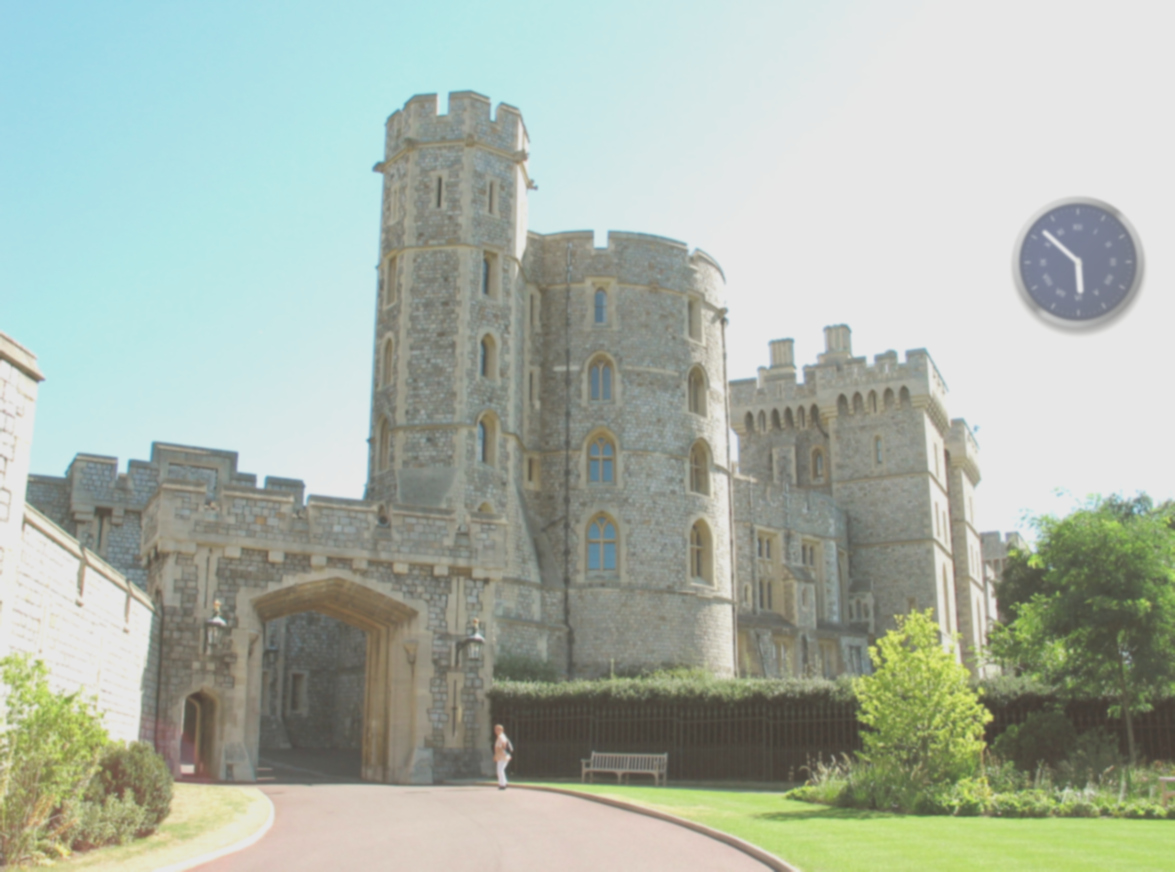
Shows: 5:52
